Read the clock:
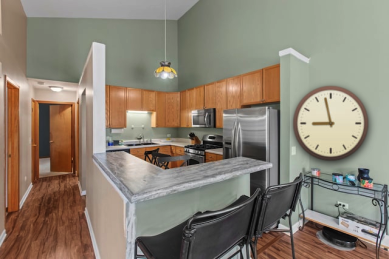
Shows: 8:58
